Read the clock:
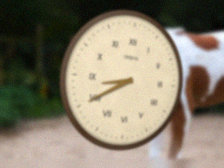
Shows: 8:40
